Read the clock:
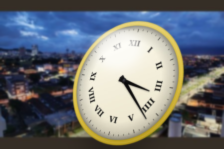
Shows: 3:22
